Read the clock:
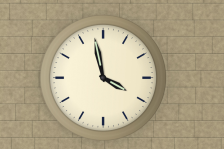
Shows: 3:58
